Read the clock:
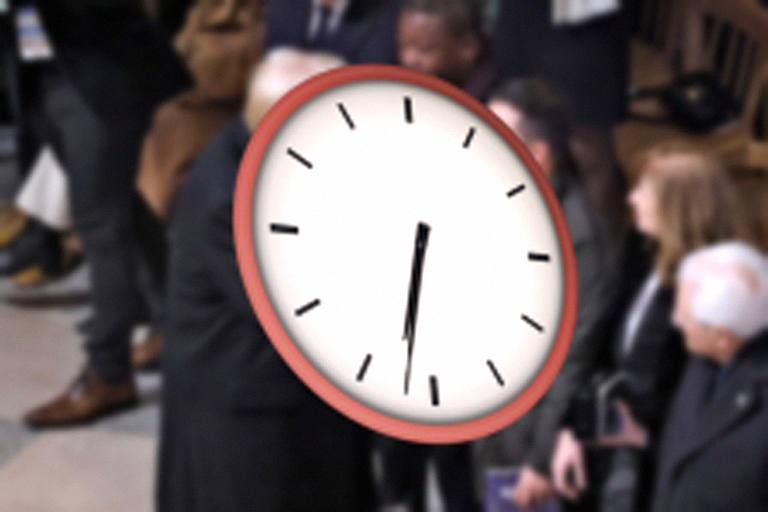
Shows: 6:32
